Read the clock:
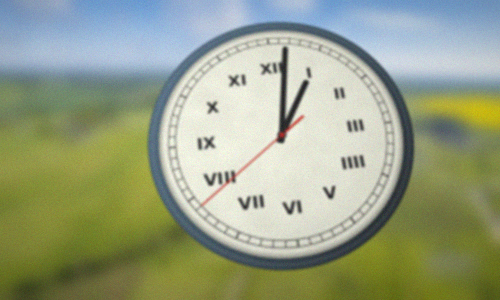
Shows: 1:01:39
